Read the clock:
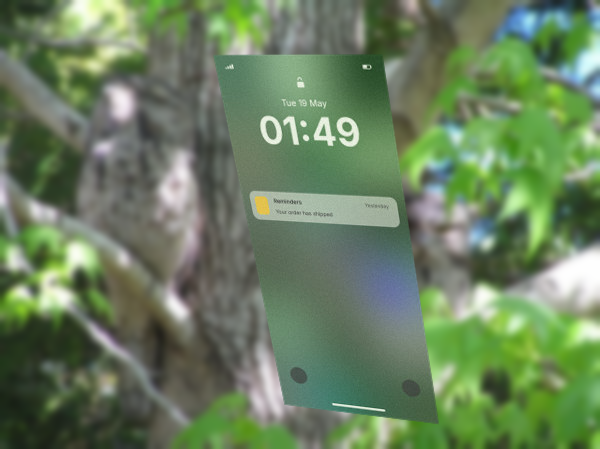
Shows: 1:49
